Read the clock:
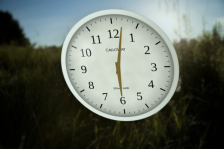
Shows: 6:02
